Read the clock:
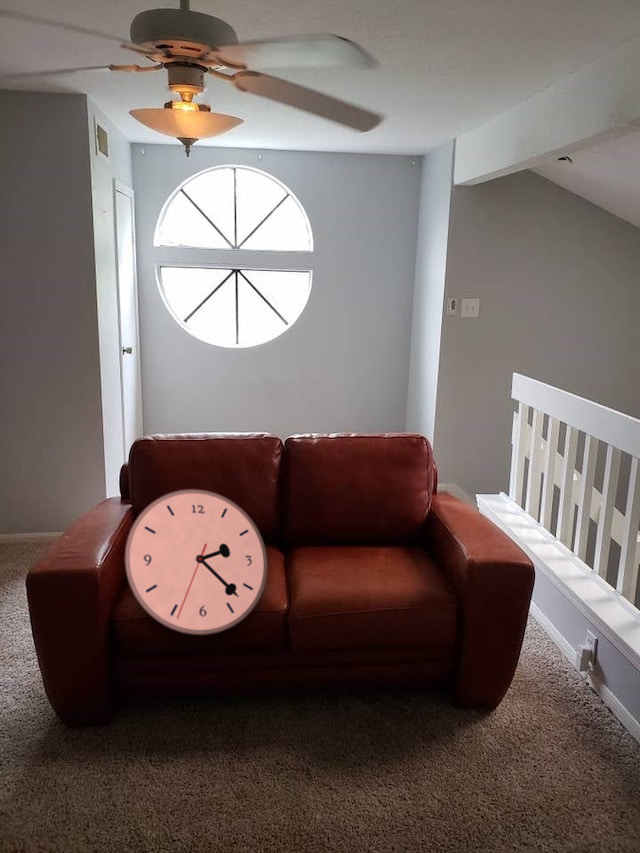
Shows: 2:22:34
